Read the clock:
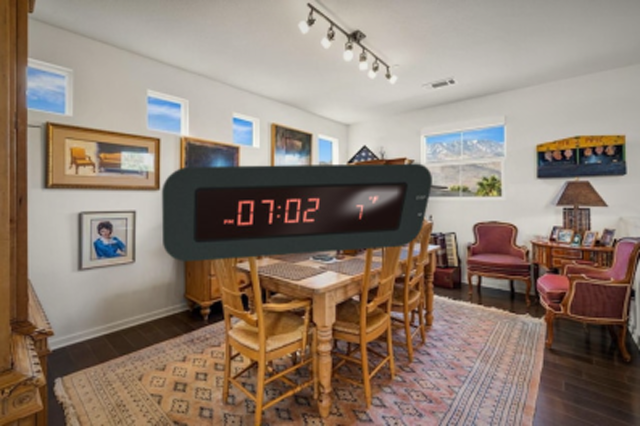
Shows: 7:02
